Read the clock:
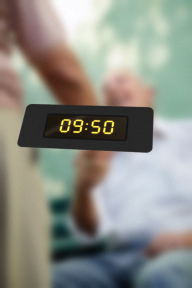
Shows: 9:50
